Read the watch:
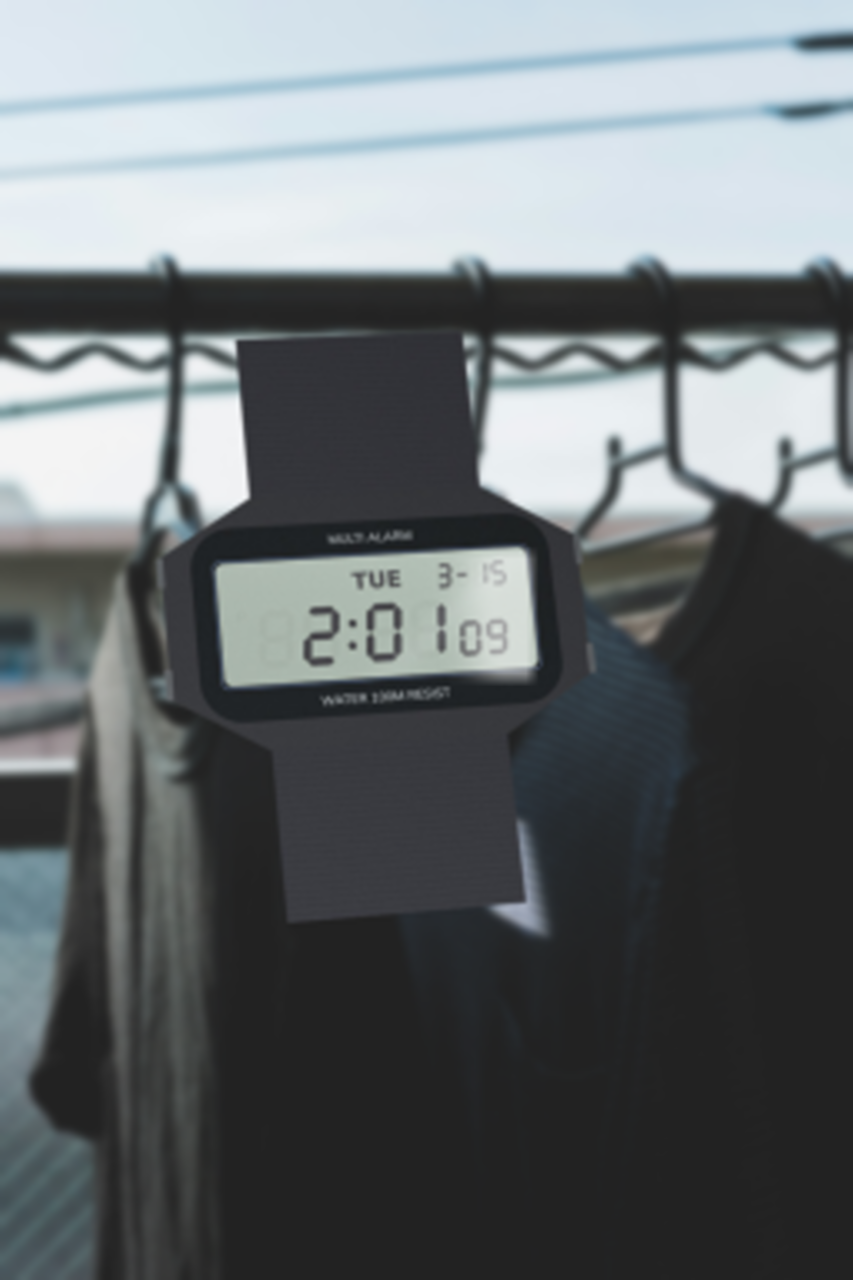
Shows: 2:01:09
